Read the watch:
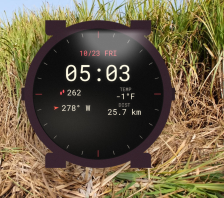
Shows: 5:03
